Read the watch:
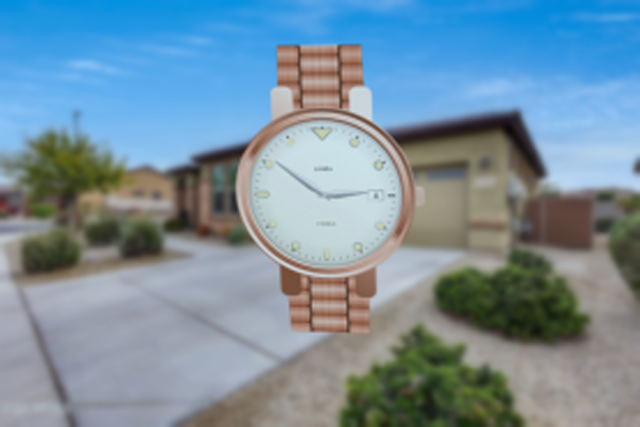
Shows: 2:51
